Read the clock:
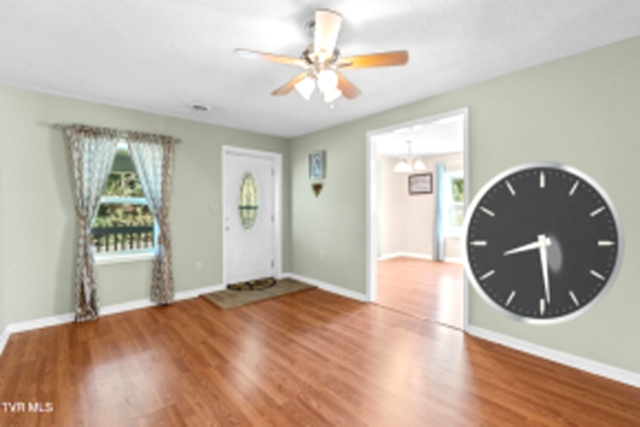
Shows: 8:29
